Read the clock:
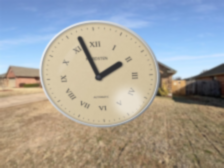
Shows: 1:57
